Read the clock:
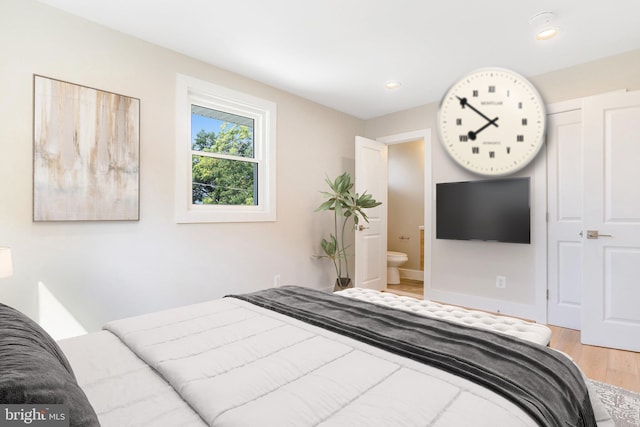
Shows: 7:51
